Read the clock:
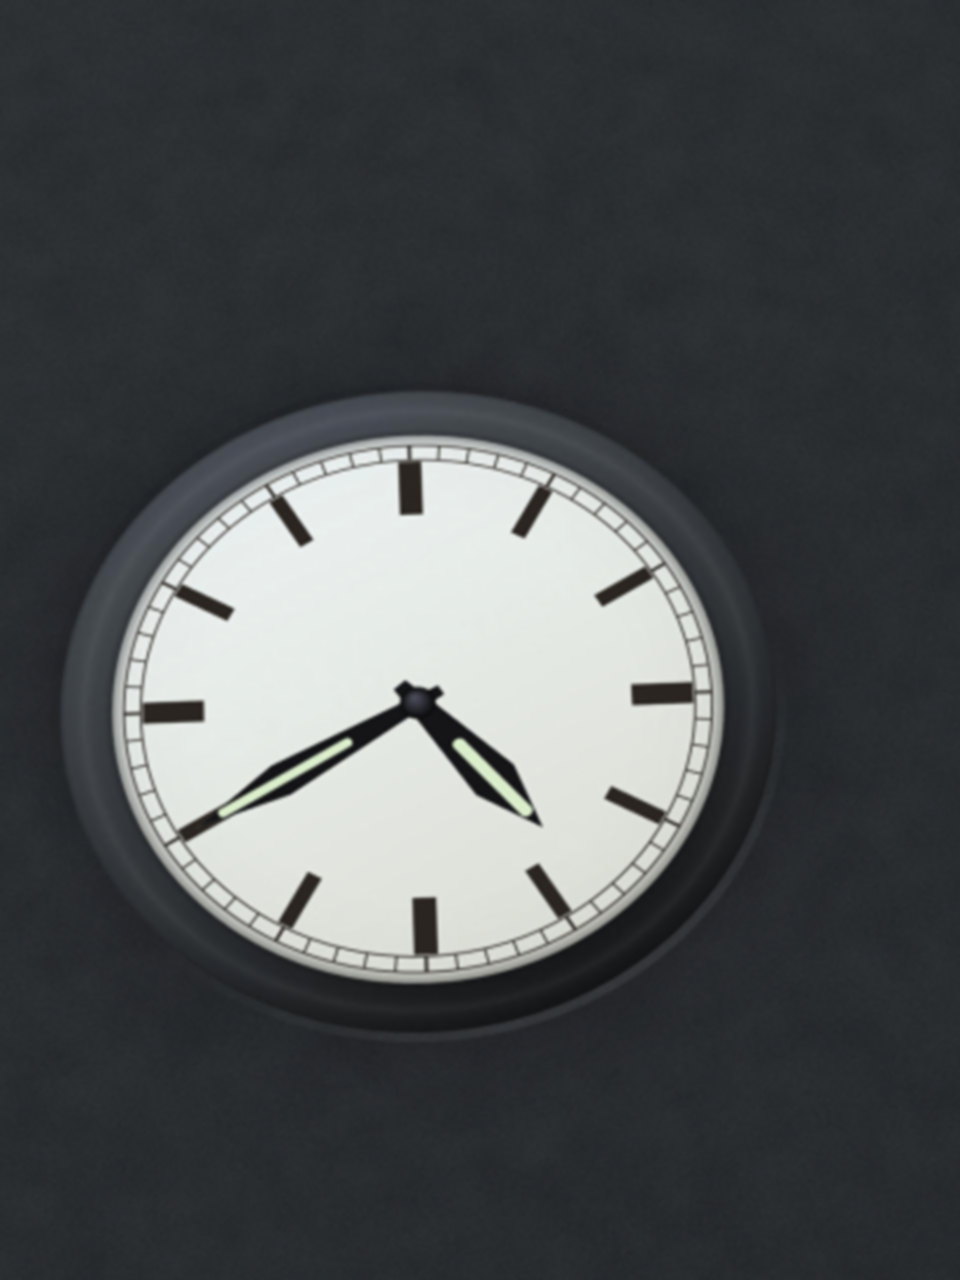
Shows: 4:40
